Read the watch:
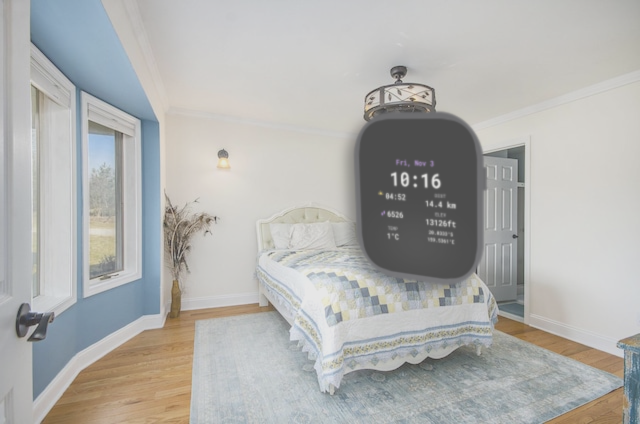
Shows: 10:16
